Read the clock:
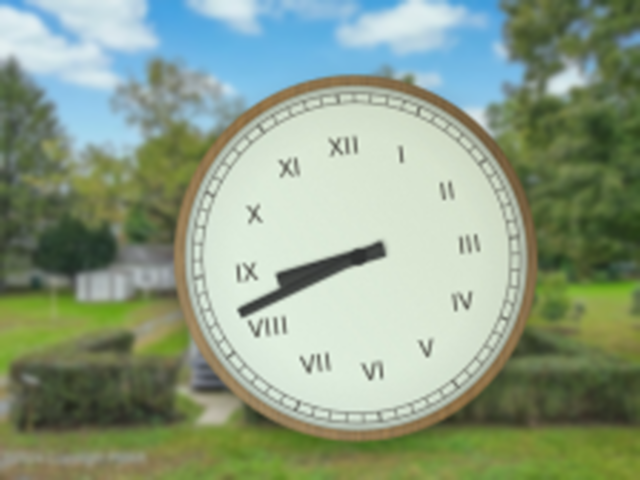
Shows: 8:42
